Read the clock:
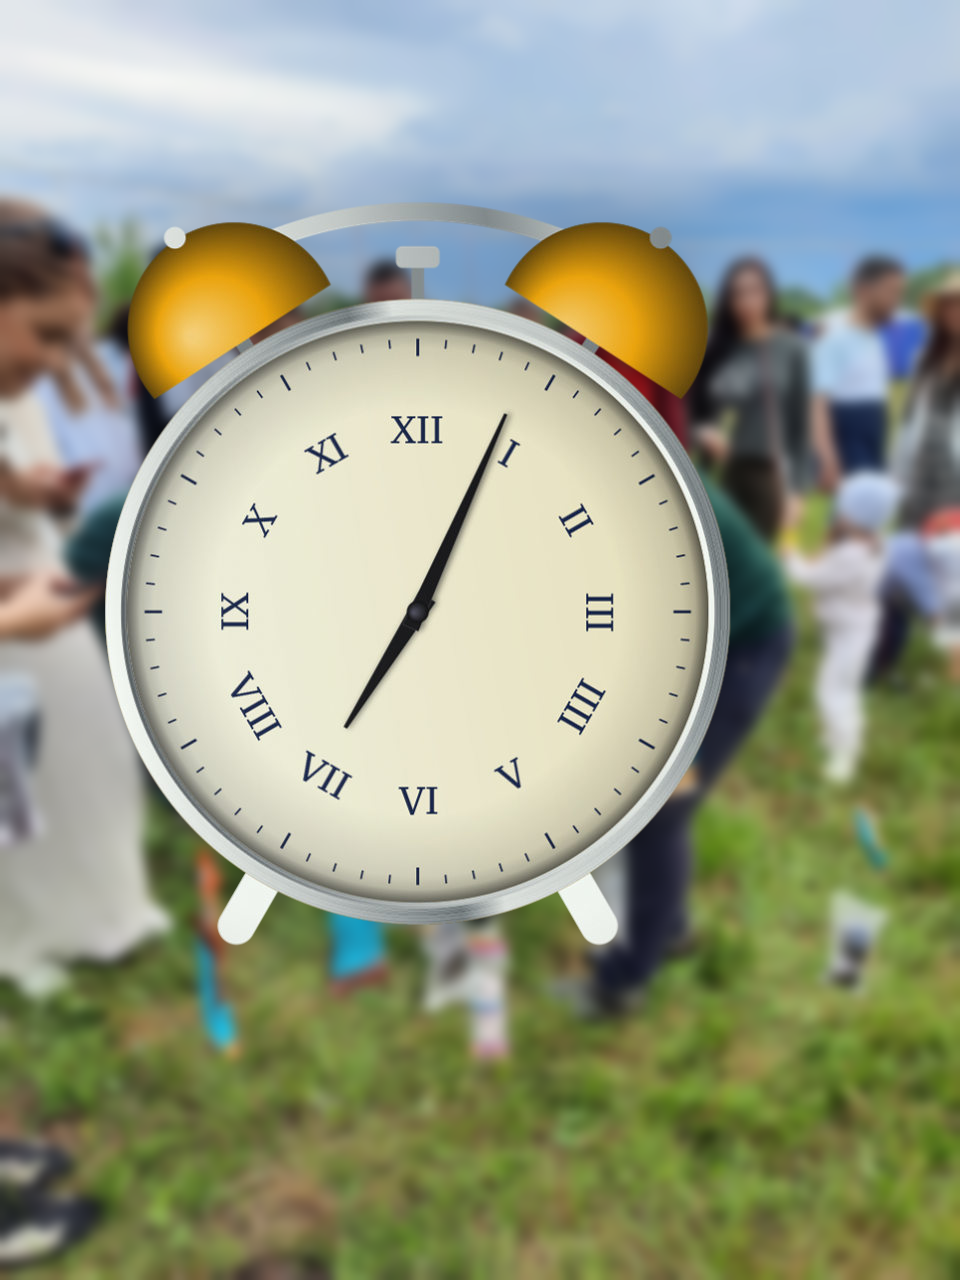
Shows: 7:04
